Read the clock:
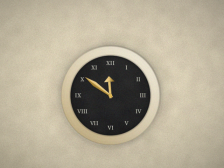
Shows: 11:51
